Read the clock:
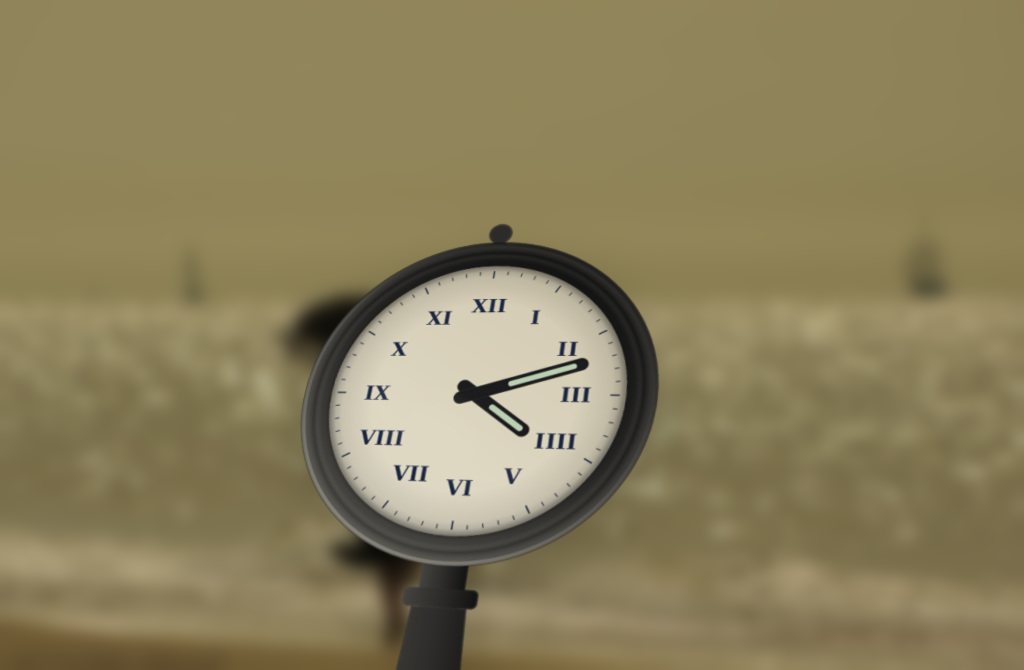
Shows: 4:12
